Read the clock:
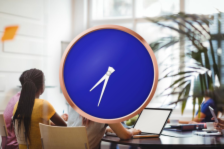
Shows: 7:33
